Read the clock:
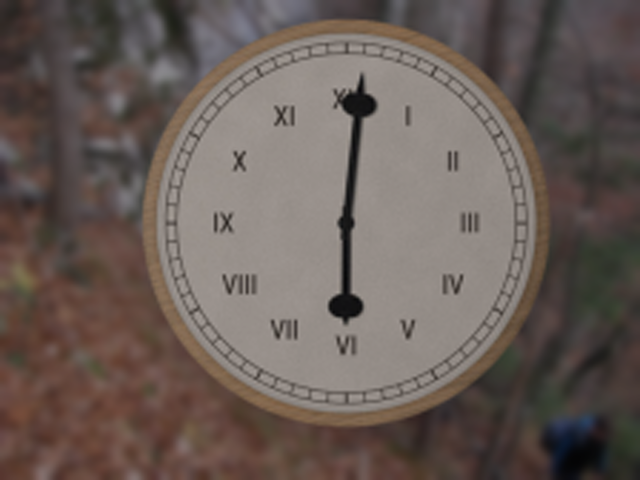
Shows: 6:01
